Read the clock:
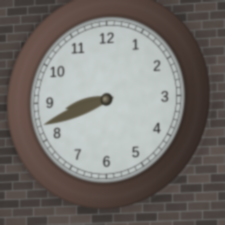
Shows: 8:42
